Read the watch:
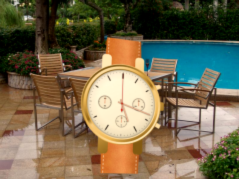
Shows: 5:18
